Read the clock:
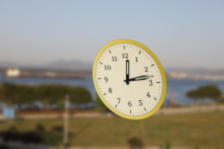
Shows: 12:13
